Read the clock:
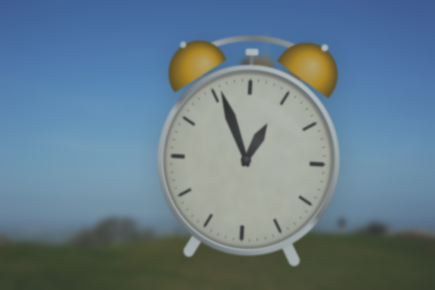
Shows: 12:56
